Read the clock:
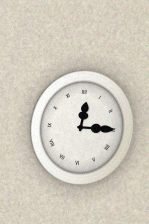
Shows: 12:15
